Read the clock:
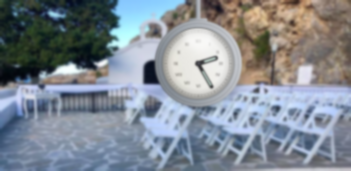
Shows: 2:25
